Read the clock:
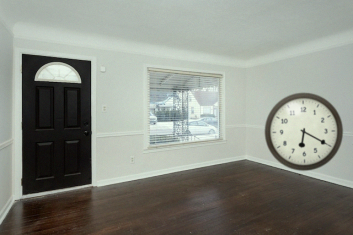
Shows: 6:20
